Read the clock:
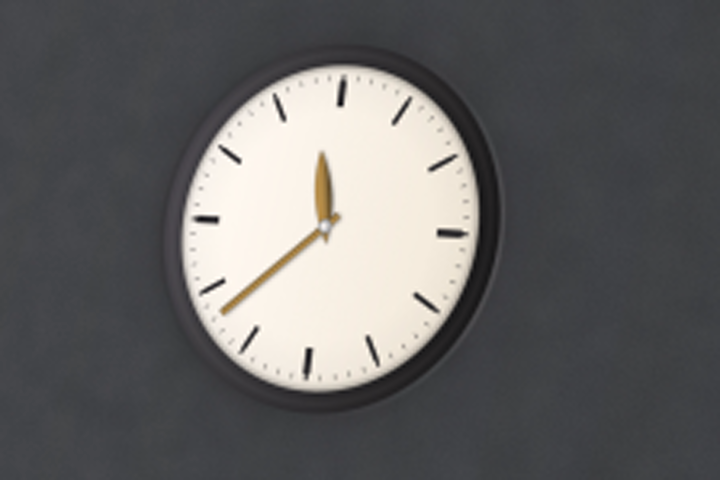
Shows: 11:38
